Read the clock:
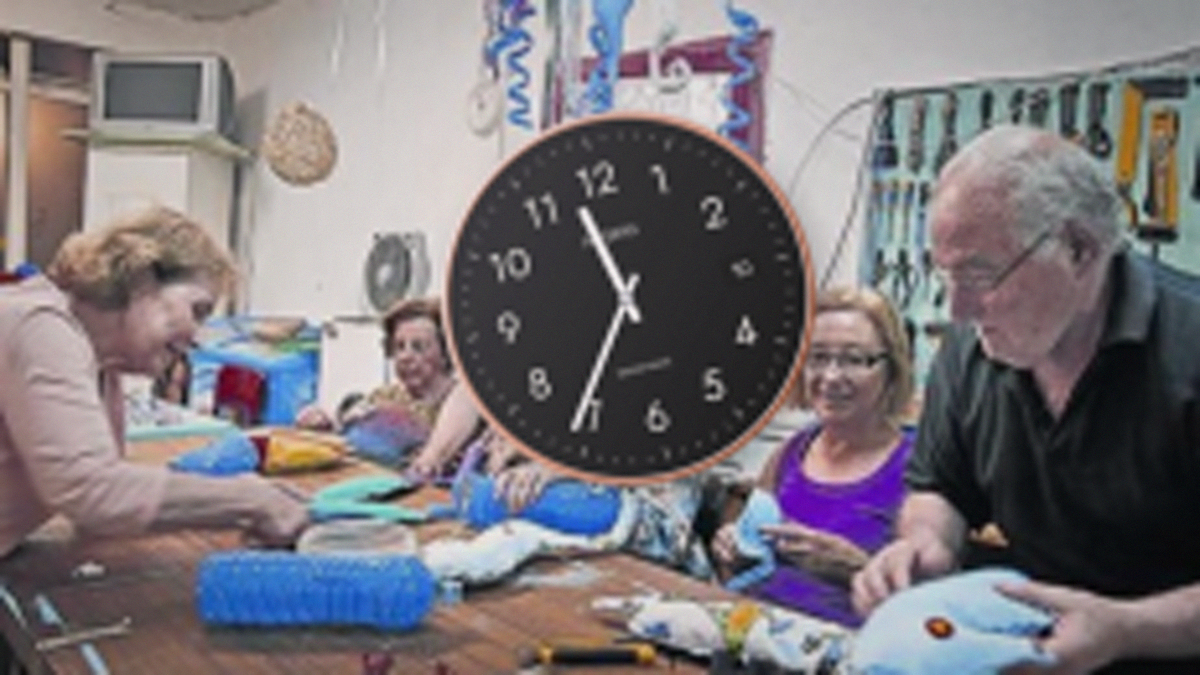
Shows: 11:36
